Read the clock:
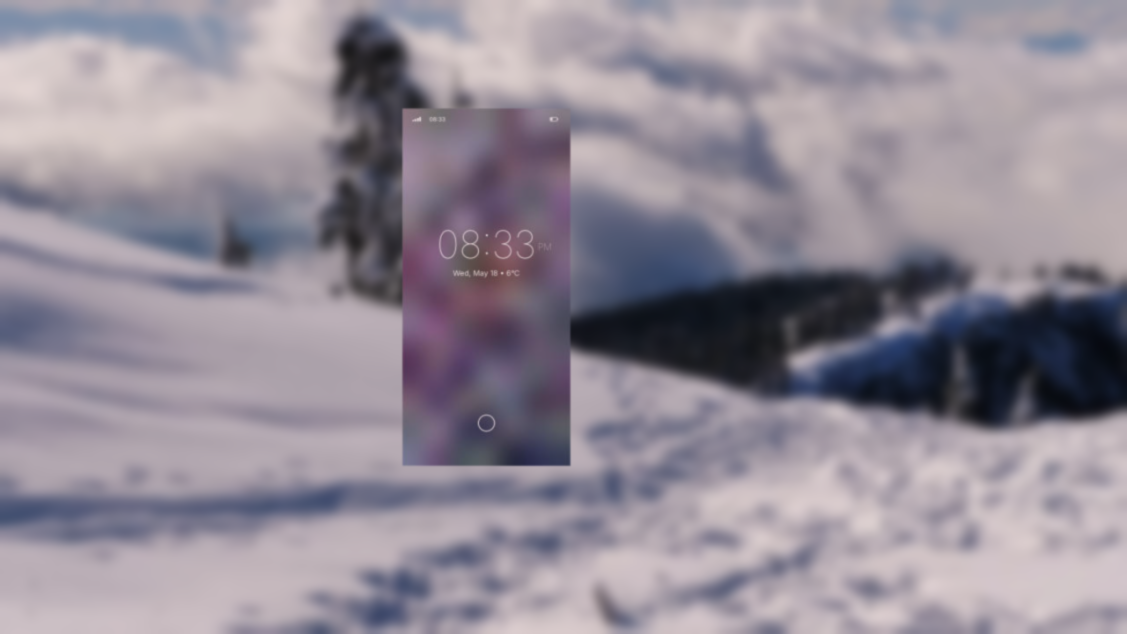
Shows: 8:33
